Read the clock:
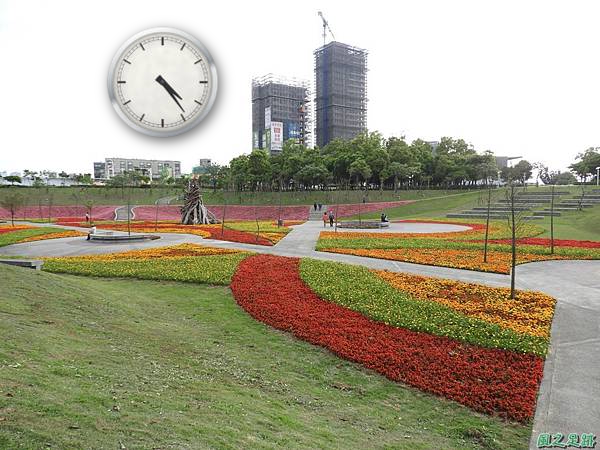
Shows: 4:24
